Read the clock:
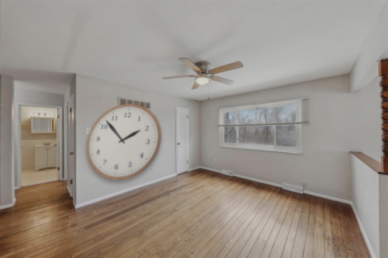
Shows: 1:52
